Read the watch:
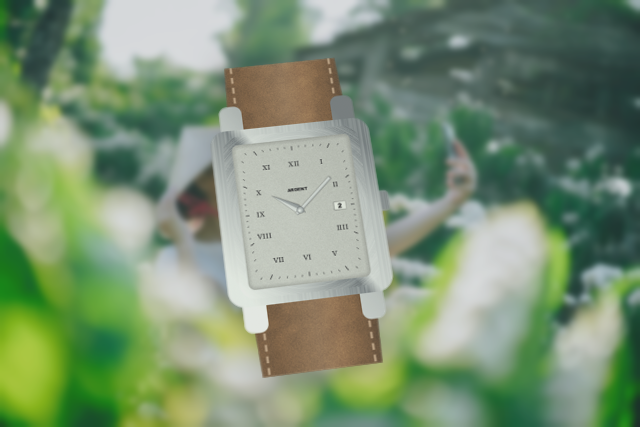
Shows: 10:08
